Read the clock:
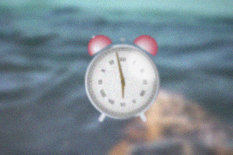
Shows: 5:58
